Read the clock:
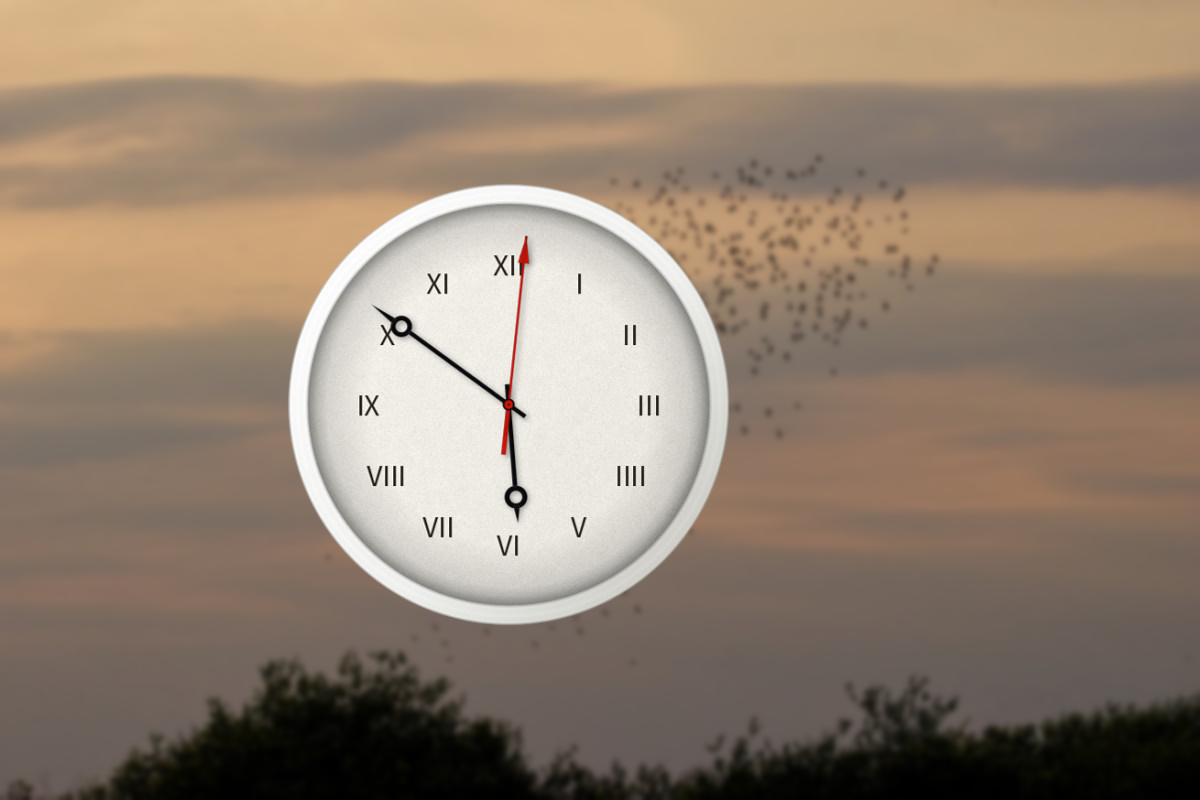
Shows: 5:51:01
